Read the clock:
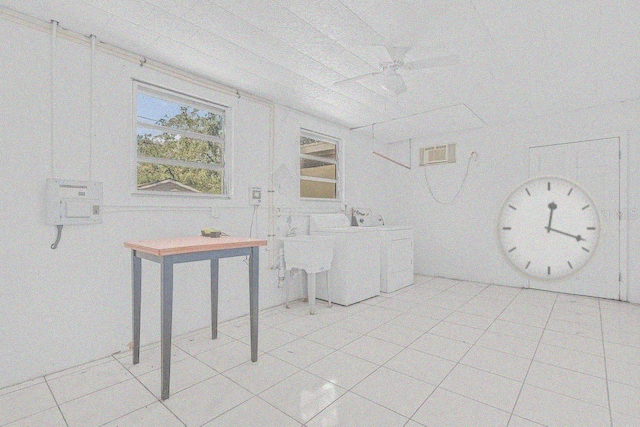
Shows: 12:18
